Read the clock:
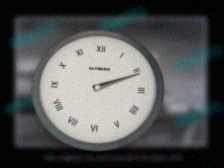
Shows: 2:11
